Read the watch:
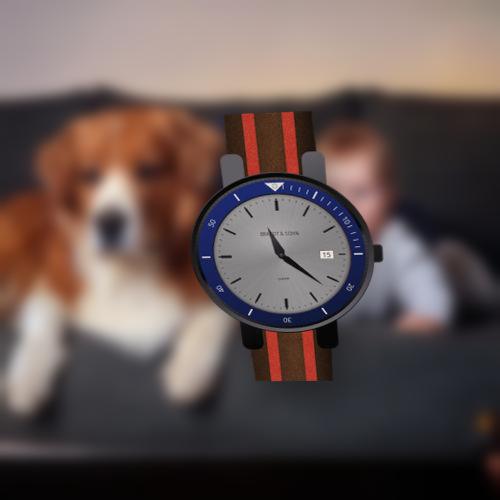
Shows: 11:22
